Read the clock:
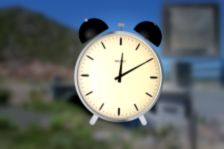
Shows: 12:10
